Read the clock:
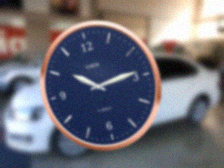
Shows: 10:14
